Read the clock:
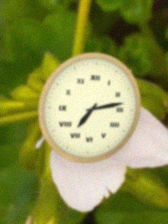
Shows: 7:13
